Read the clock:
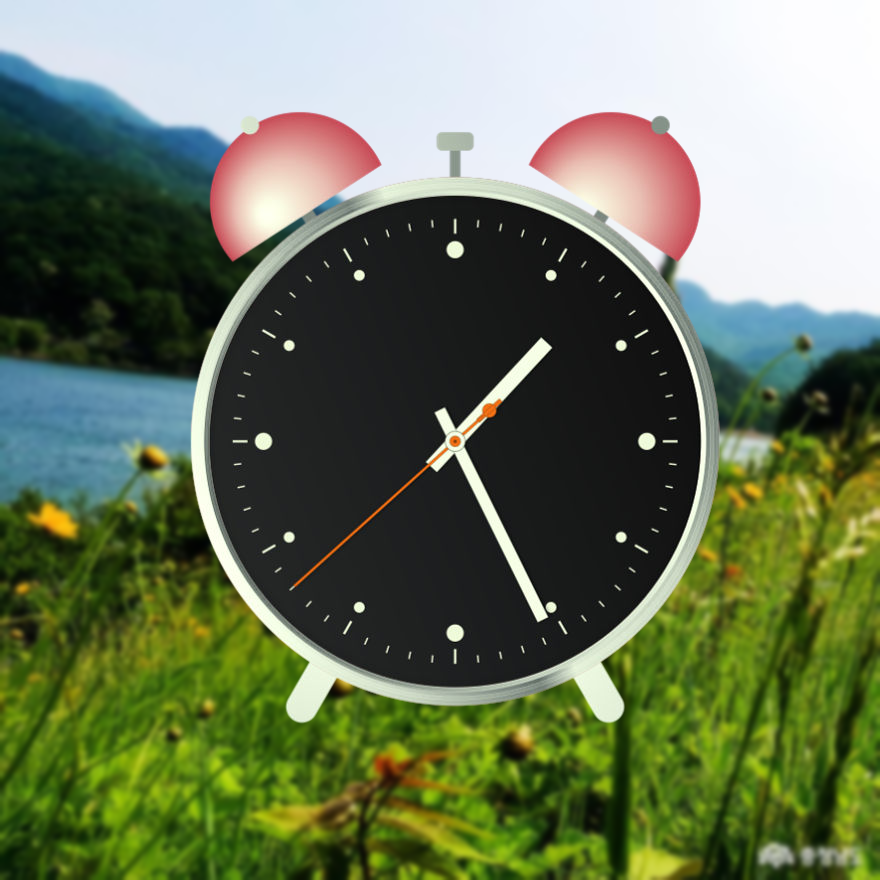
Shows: 1:25:38
